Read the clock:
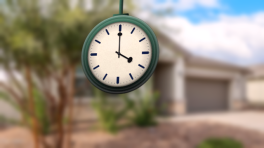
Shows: 4:00
